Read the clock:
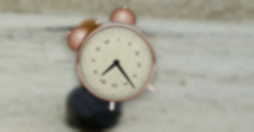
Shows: 8:28
